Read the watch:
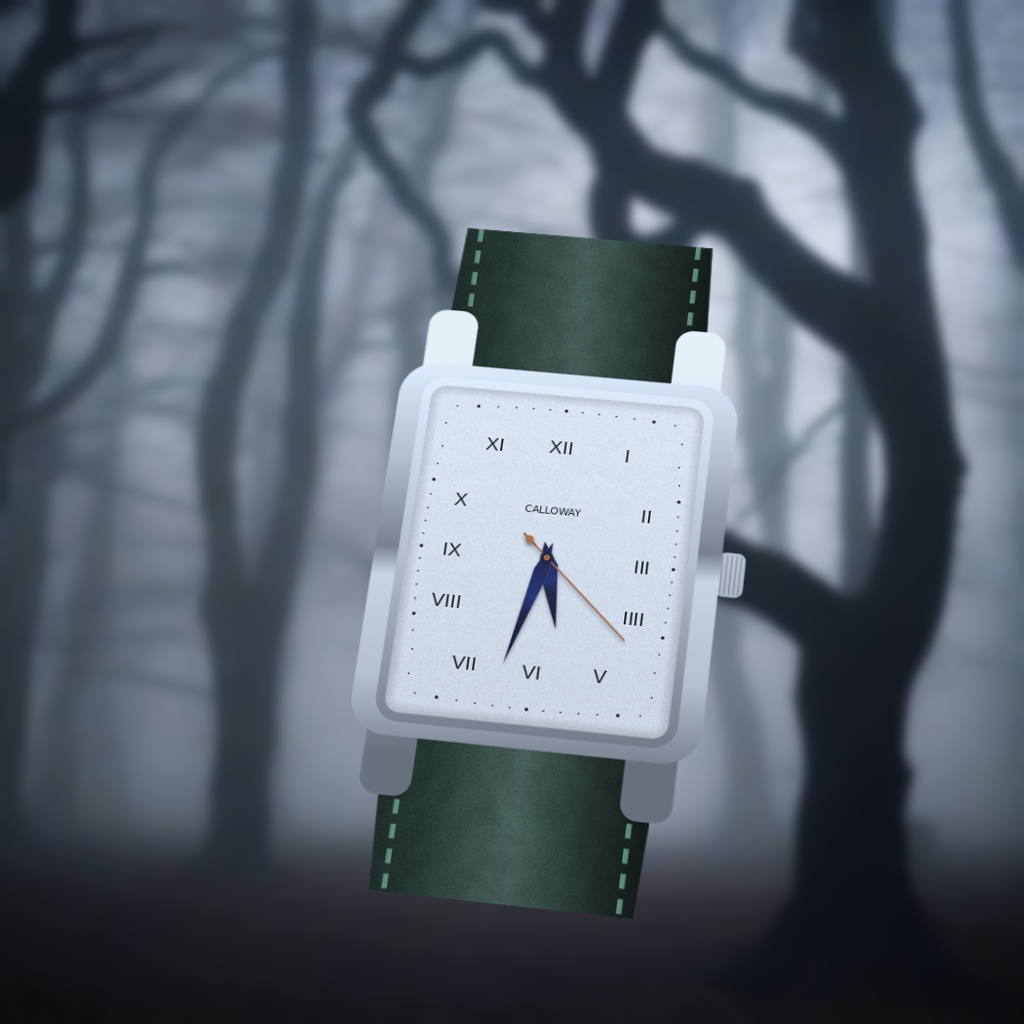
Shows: 5:32:22
